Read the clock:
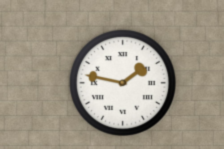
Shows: 1:47
